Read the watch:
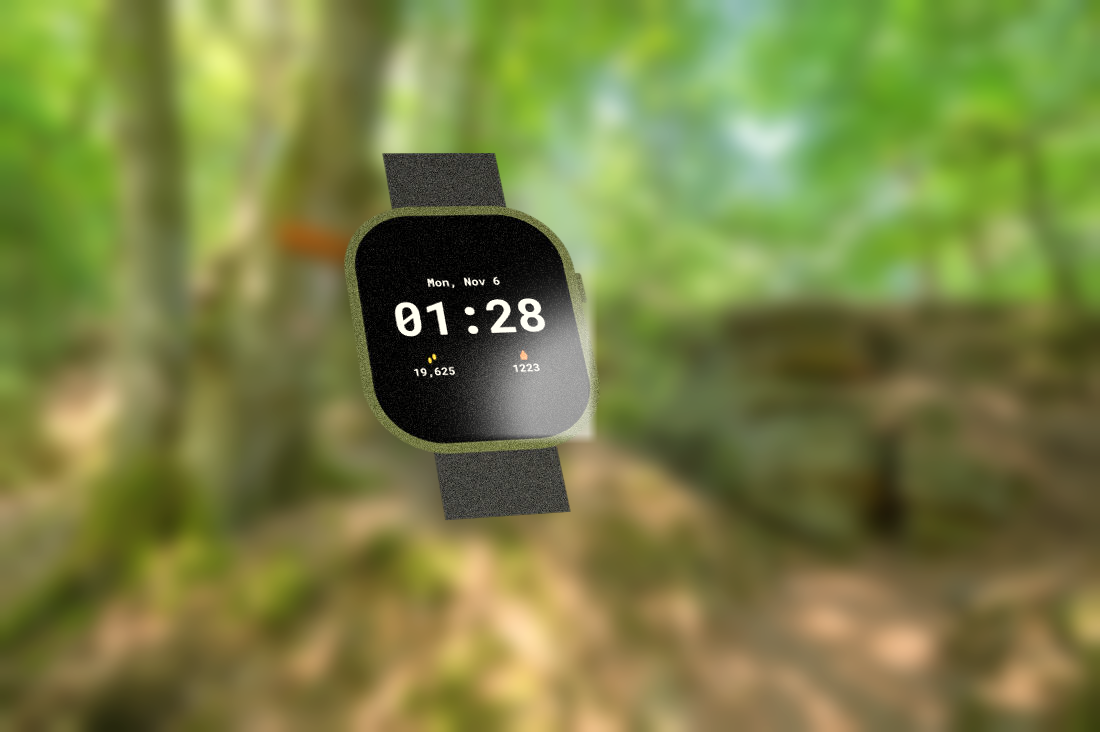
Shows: 1:28
